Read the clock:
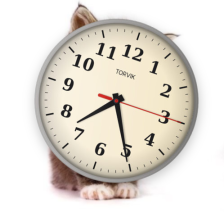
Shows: 7:25:15
